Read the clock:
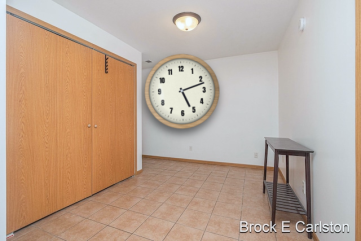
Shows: 5:12
